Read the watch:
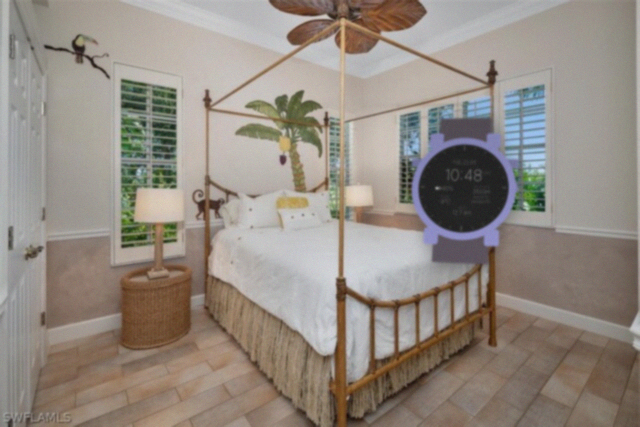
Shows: 10:48
